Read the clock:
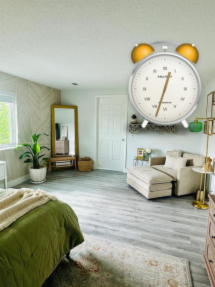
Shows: 12:33
